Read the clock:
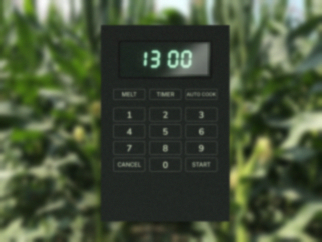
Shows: 13:00
